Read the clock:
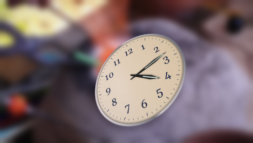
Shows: 4:13
